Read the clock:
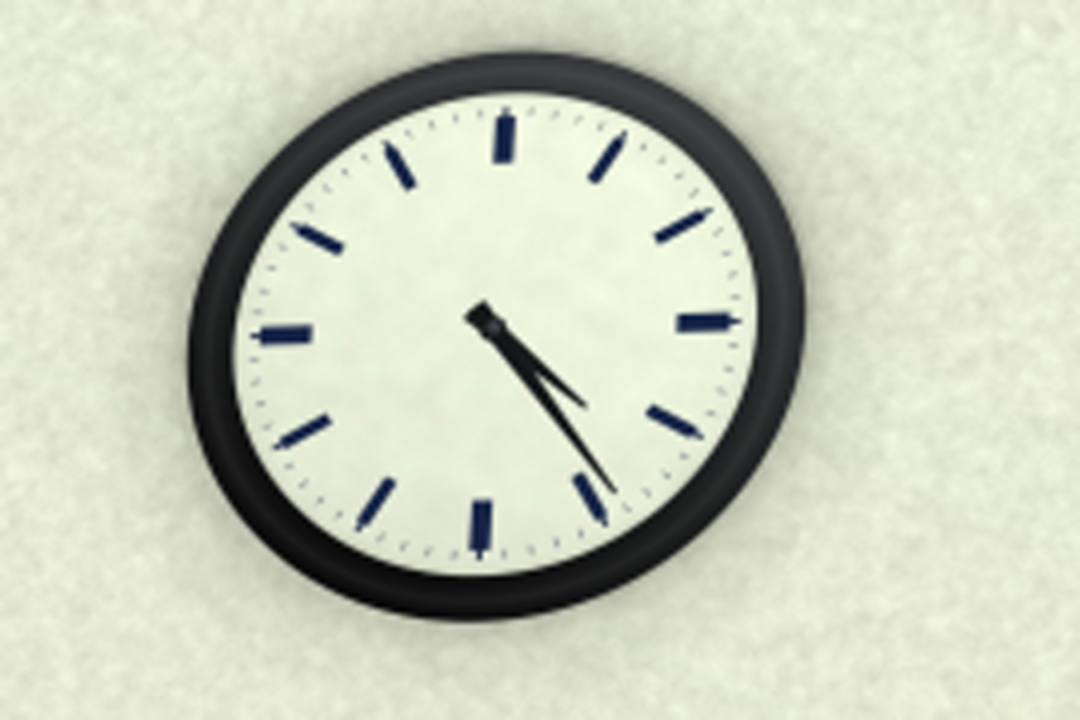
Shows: 4:24
